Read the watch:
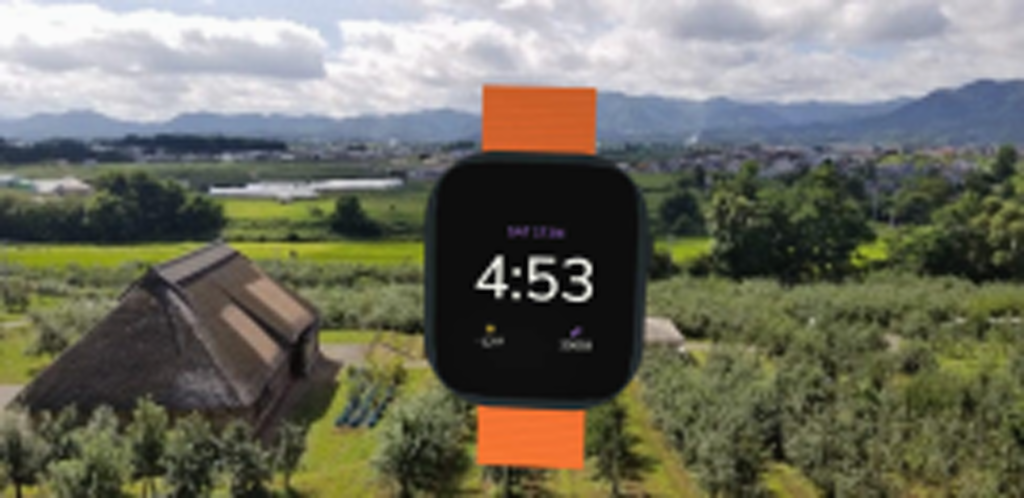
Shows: 4:53
